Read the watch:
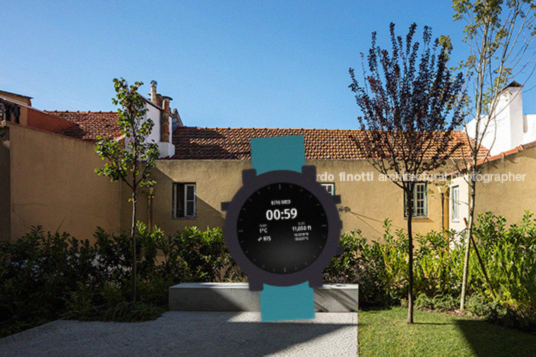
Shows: 0:59
